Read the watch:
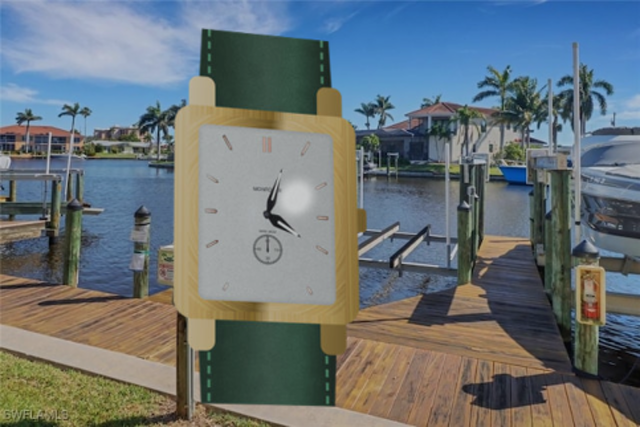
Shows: 4:03
